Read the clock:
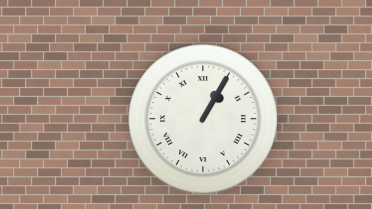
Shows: 1:05
